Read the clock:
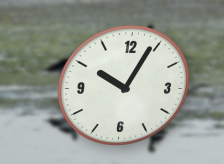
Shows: 10:04
